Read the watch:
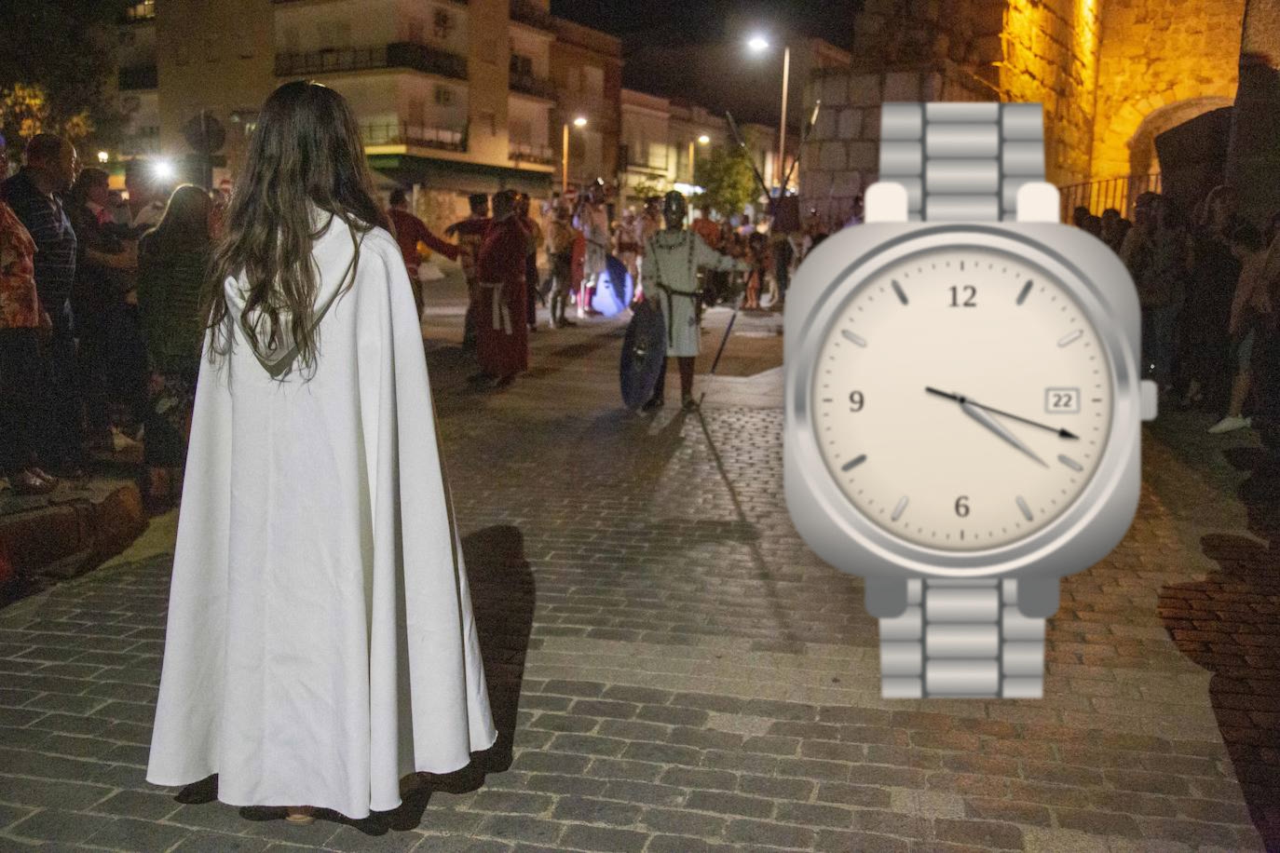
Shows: 4:21:18
